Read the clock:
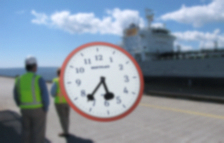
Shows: 5:37
